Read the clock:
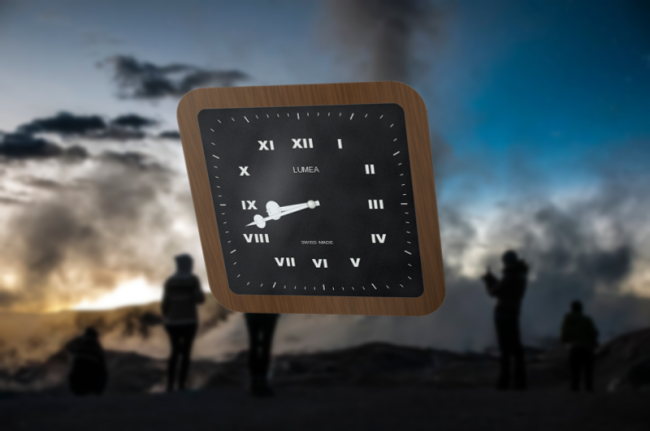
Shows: 8:42
